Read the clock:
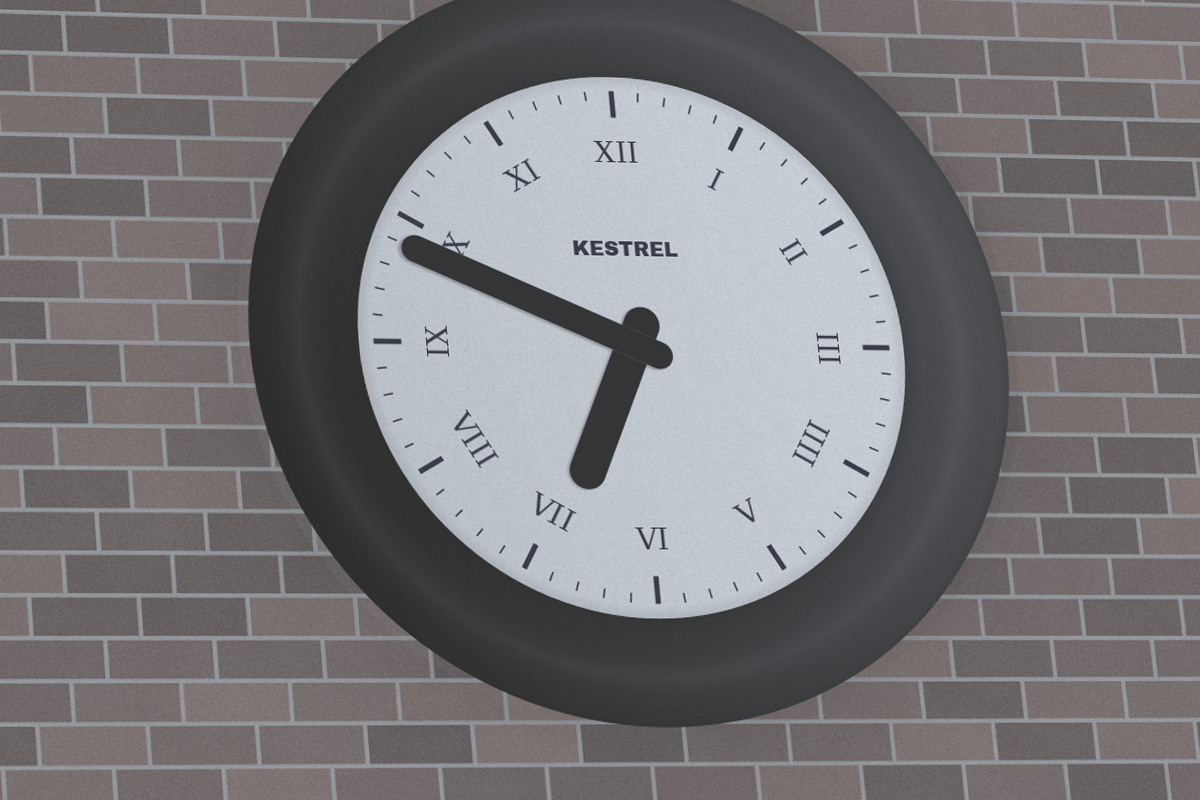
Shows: 6:49
